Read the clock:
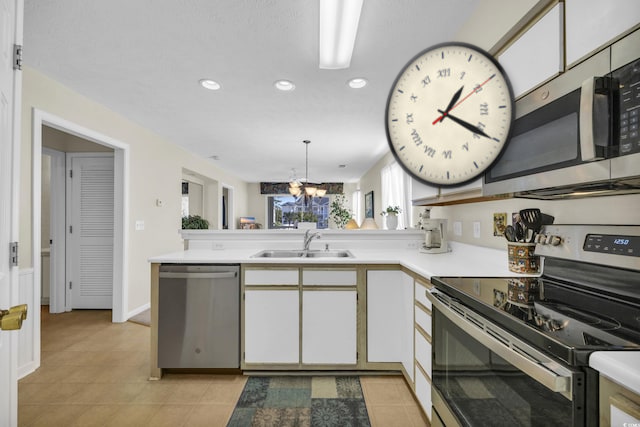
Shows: 1:20:10
